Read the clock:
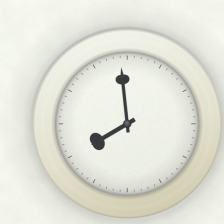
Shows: 7:59
